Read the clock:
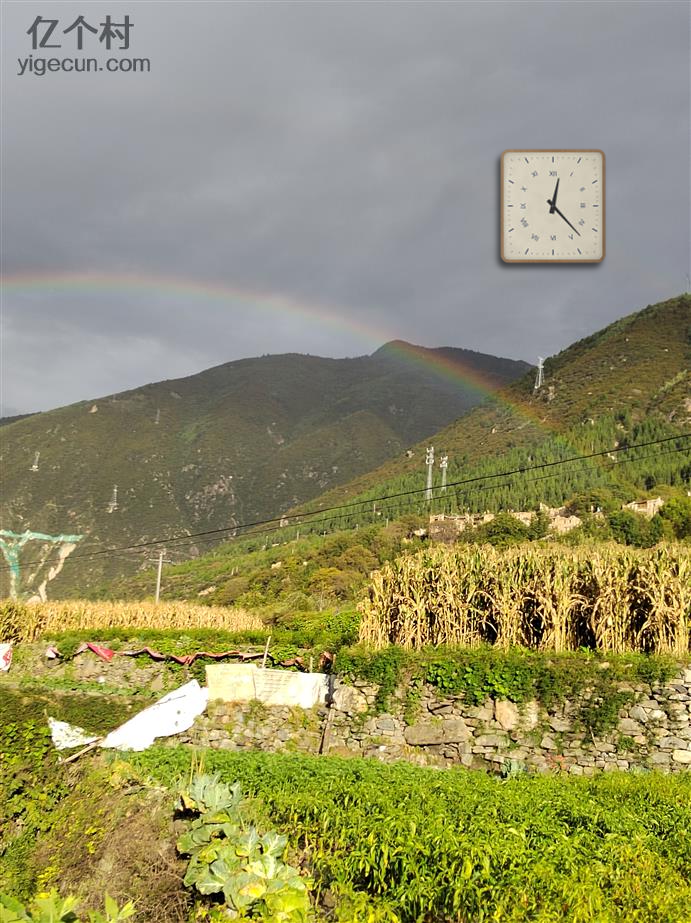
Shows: 12:23
